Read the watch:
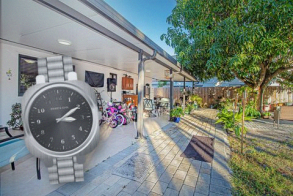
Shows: 3:10
